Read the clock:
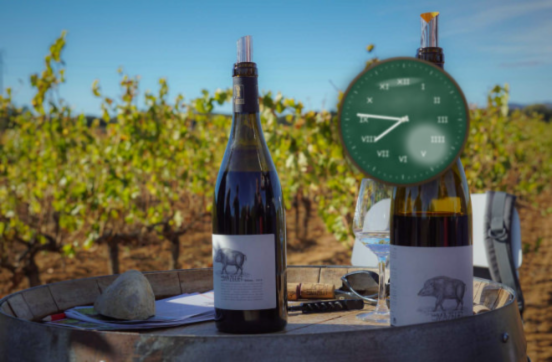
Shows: 7:46
